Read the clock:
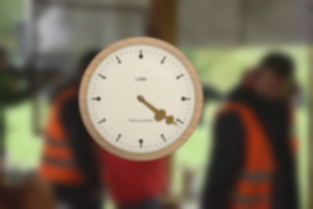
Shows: 4:21
